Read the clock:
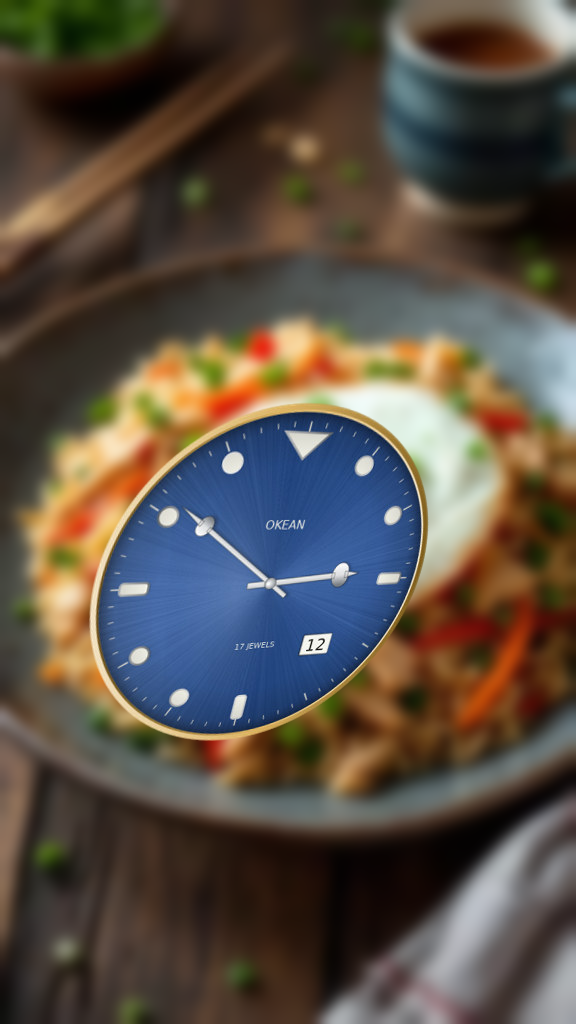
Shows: 2:51
